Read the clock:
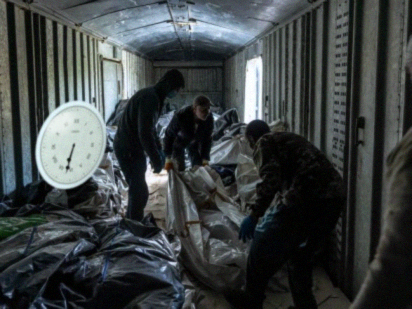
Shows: 6:32
